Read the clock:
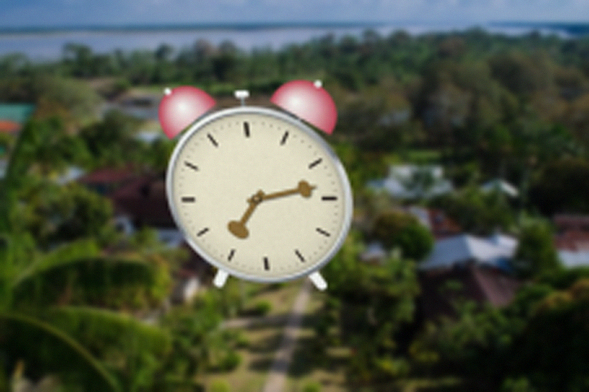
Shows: 7:13
